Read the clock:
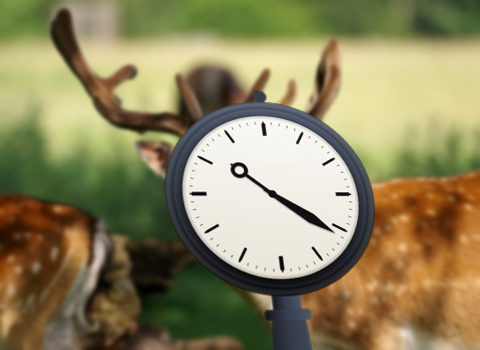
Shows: 10:21
